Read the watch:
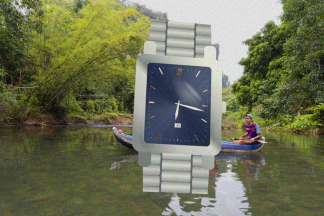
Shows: 6:17
